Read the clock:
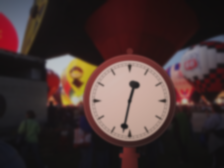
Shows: 12:32
